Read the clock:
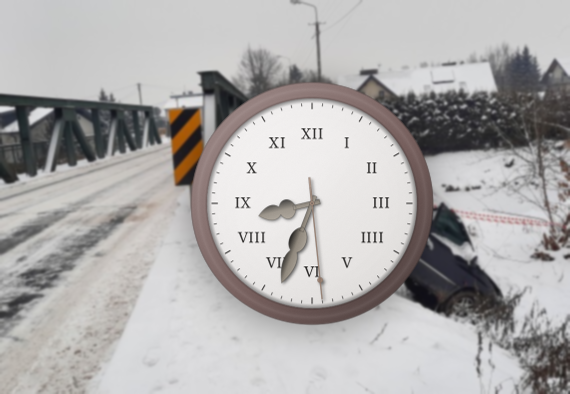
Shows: 8:33:29
